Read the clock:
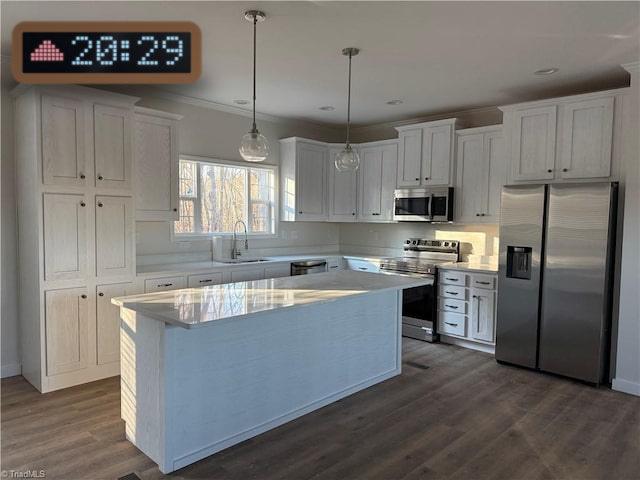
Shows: 20:29
